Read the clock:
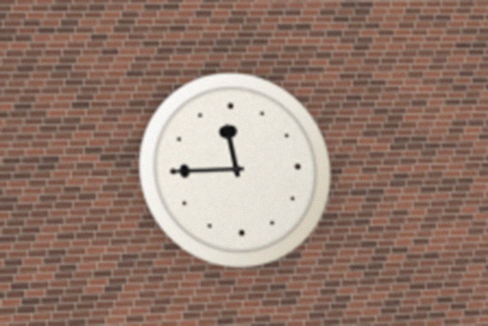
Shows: 11:45
